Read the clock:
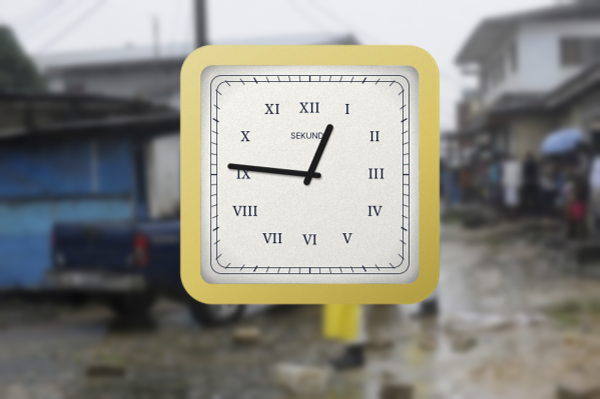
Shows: 12:46
